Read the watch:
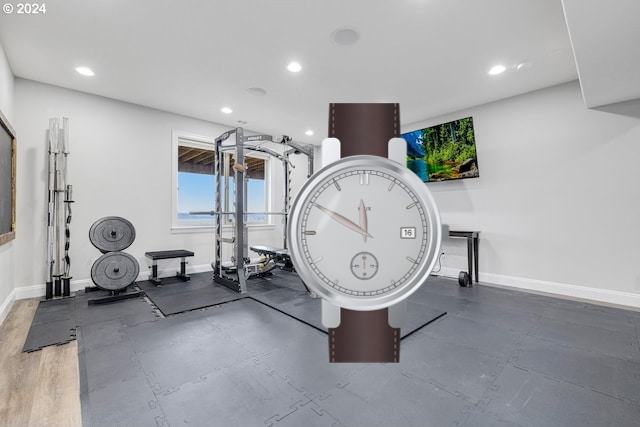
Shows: 11:50
